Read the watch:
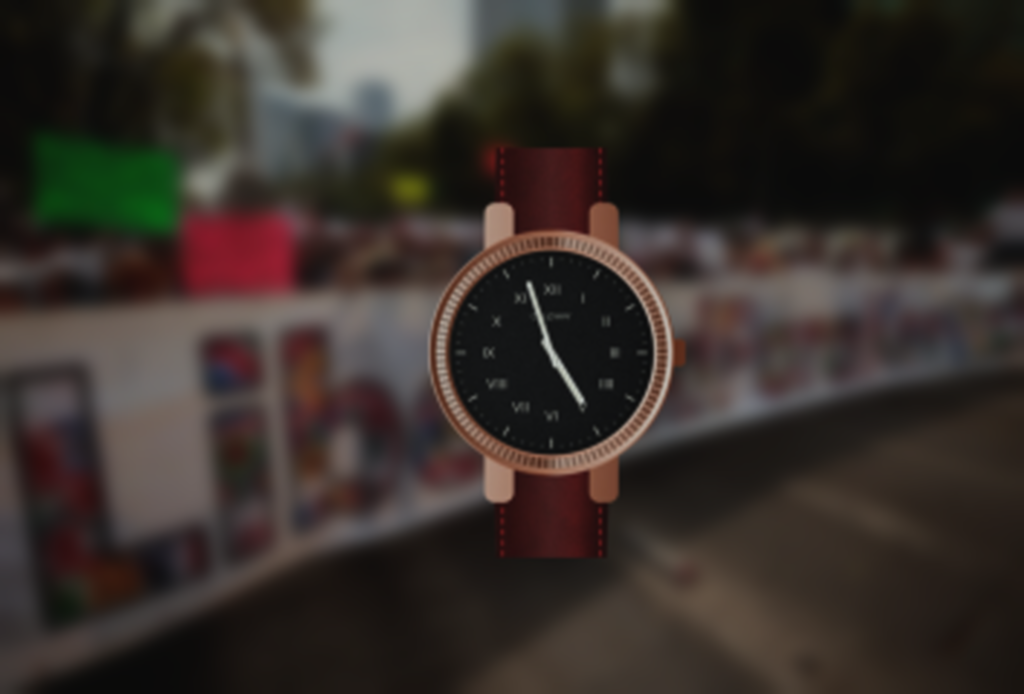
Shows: 4:57
